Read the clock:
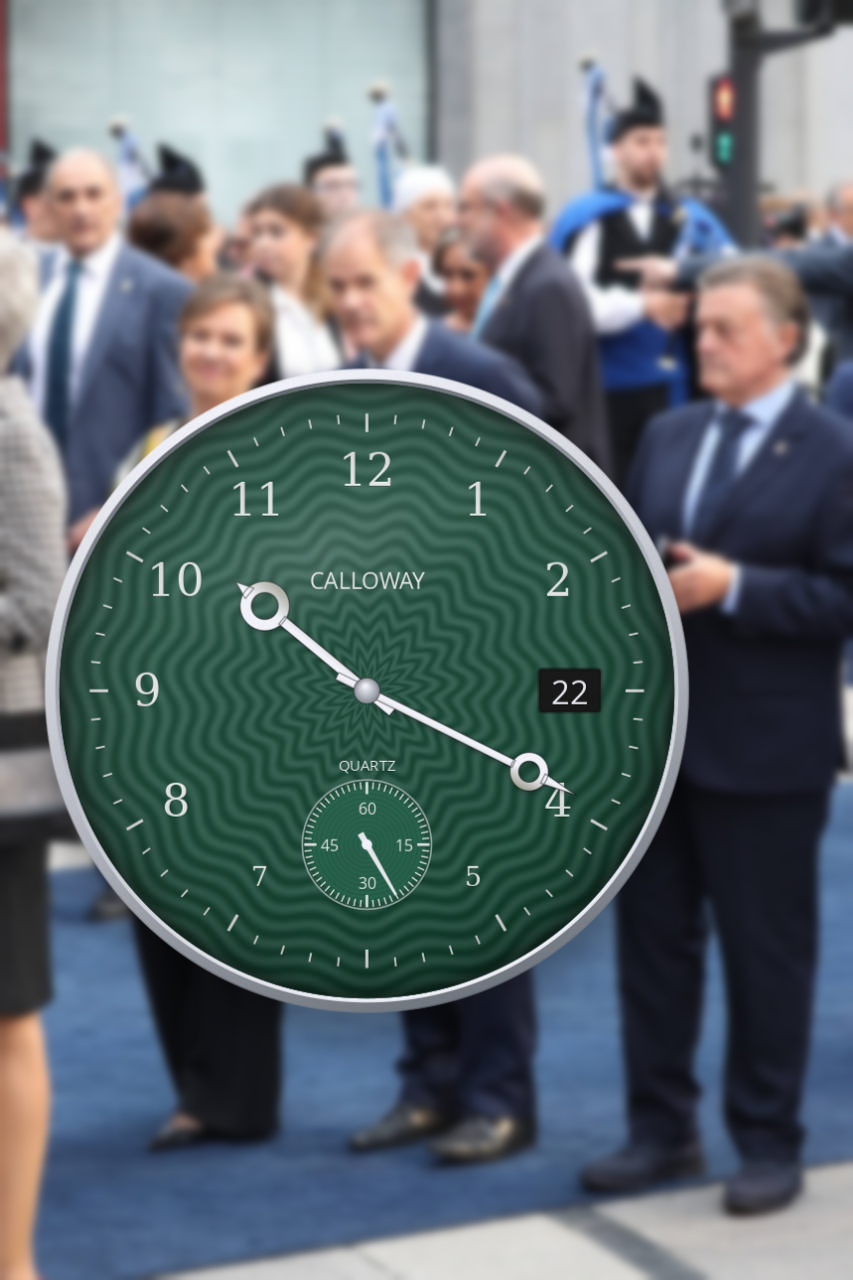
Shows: 10:19:25
